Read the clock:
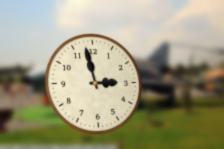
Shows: 2:58
